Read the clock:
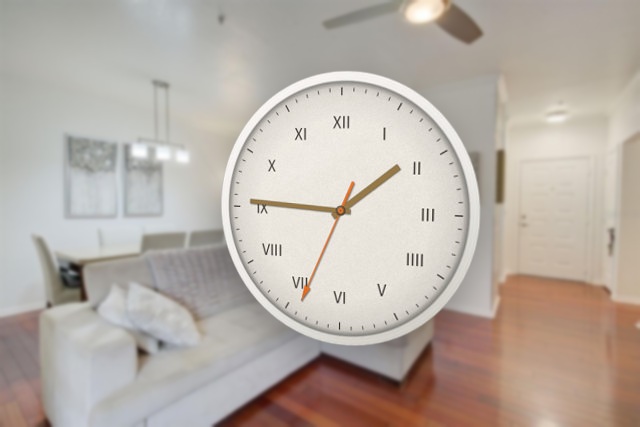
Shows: 1:45:34
